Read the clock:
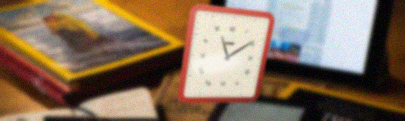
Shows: 11:09
